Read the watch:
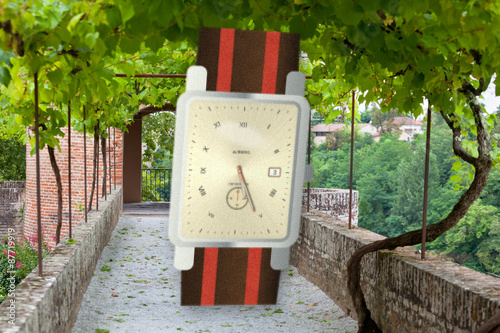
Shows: 5:26
